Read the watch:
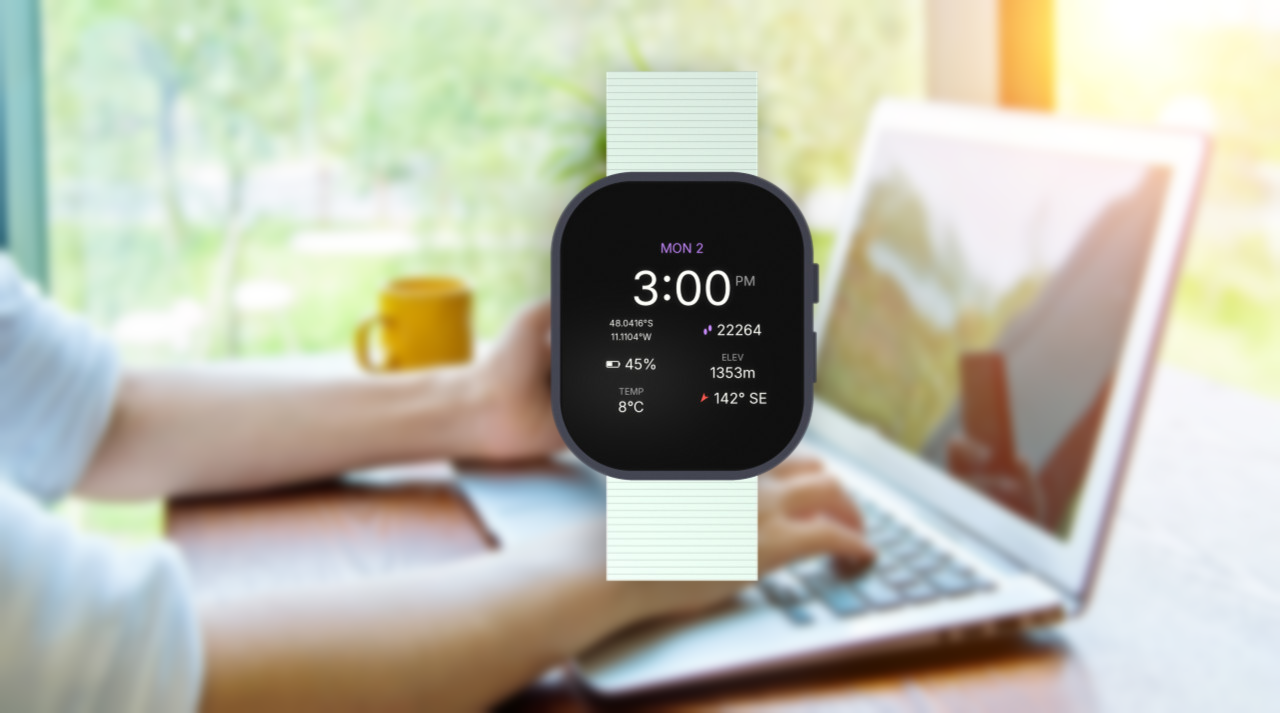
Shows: 3:00
